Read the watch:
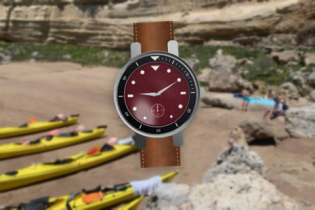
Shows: 9:10
